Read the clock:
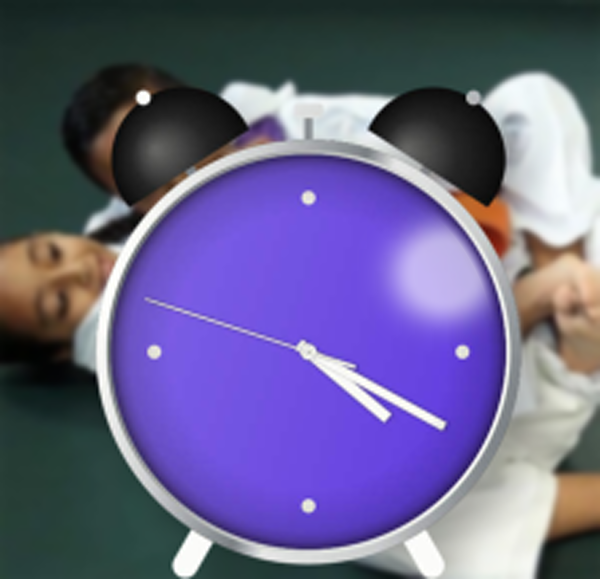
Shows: 4:19:48
